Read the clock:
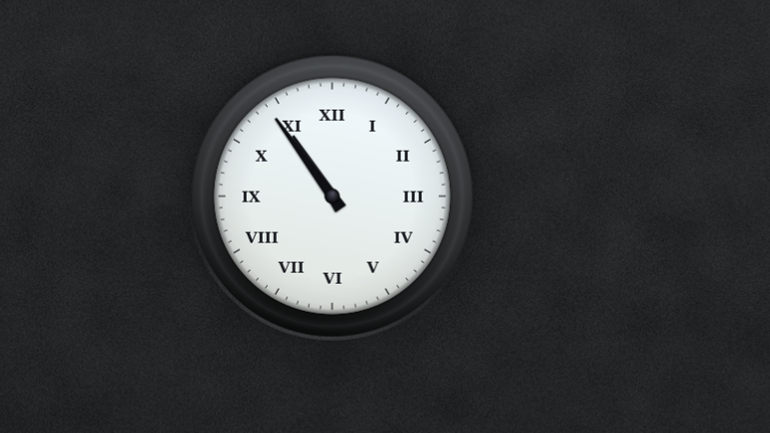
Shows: 10:54
